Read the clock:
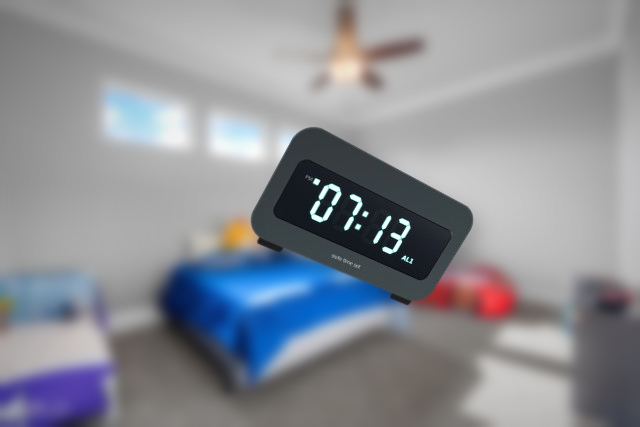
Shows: 7:13
